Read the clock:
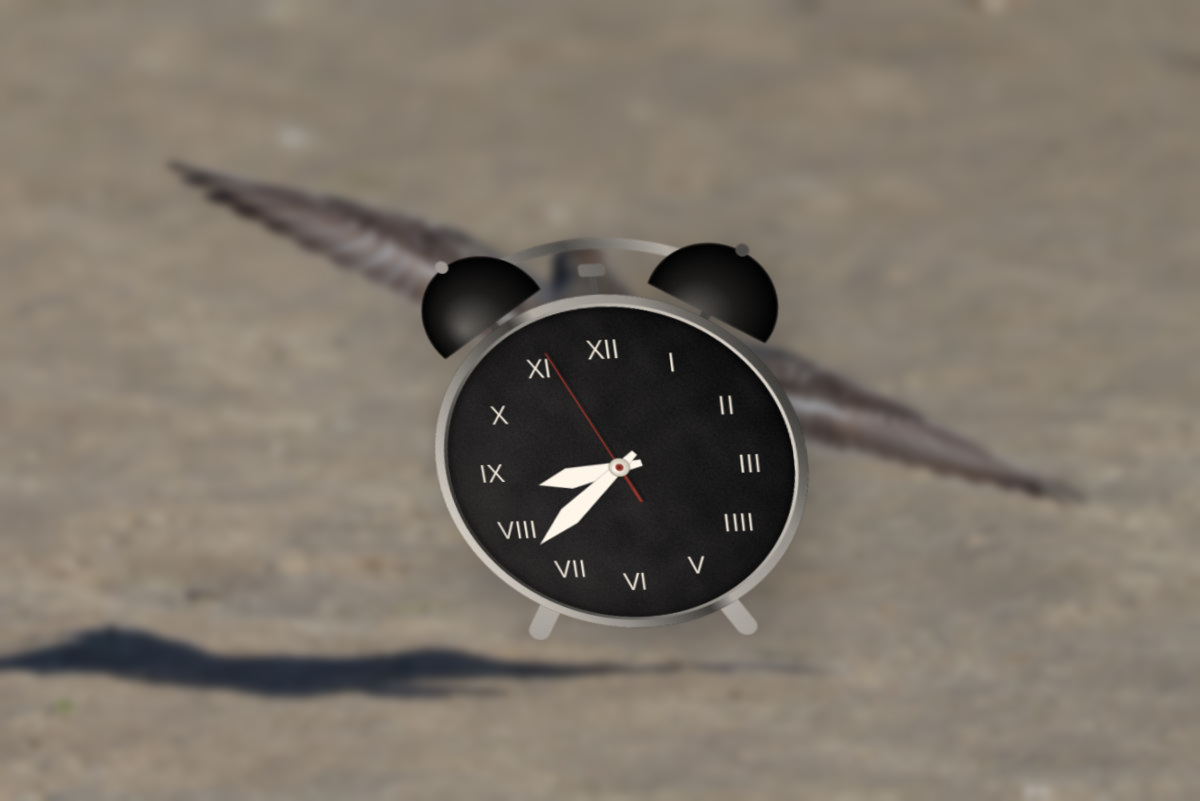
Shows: 8:37:56
